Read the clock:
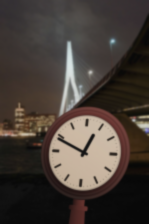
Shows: 12:49
